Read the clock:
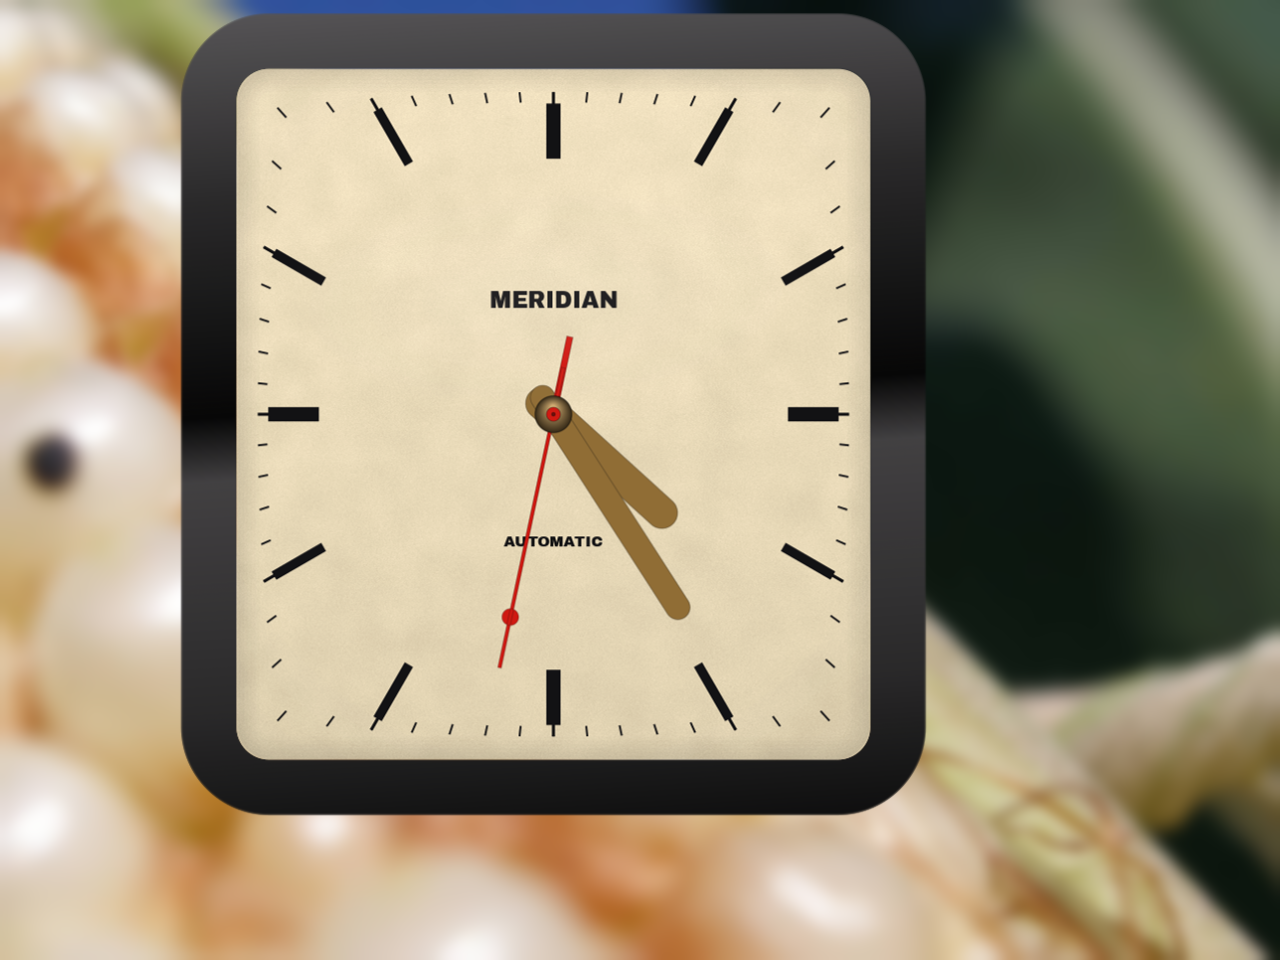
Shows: 4:24:32
